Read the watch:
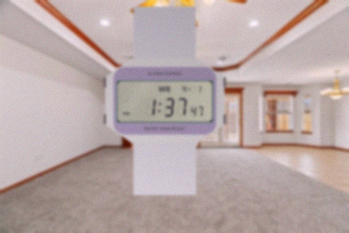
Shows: 1:37
